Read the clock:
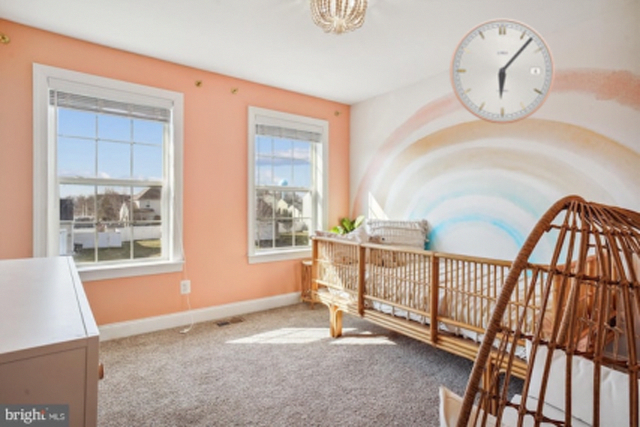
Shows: 6:07
